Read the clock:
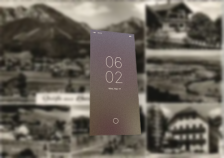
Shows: 6:02
